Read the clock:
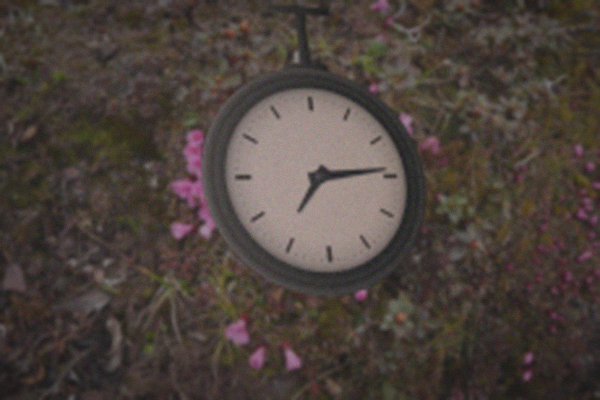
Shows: 7:14
